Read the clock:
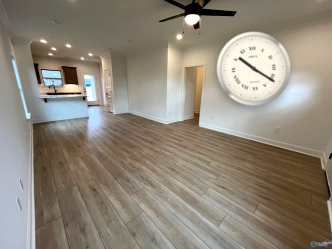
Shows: 10:21
